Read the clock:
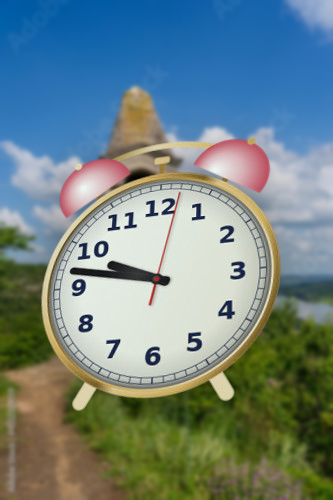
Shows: 9:47:02
